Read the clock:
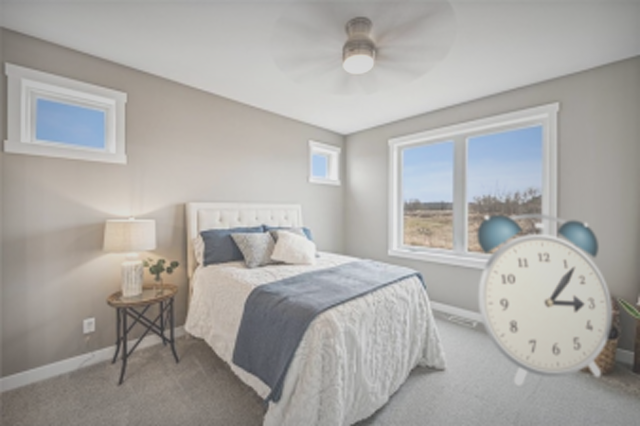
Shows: 3:07
